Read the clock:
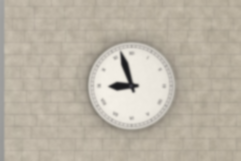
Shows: 8:57
